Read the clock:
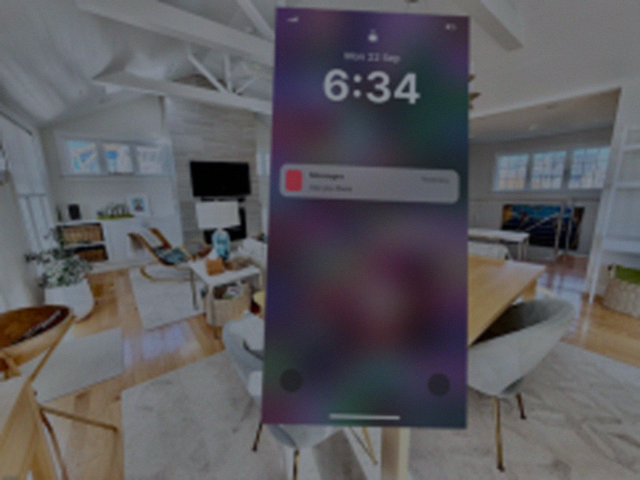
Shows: 6:34
